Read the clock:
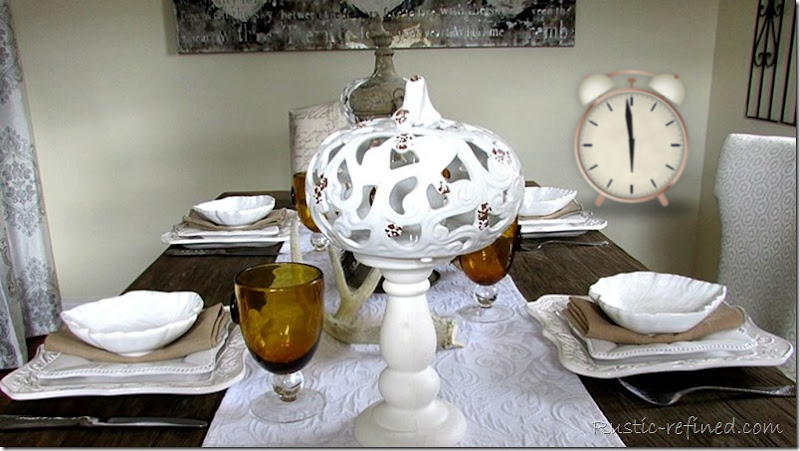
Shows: 5:59
